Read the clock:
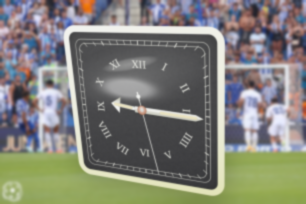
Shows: 9:15:28
